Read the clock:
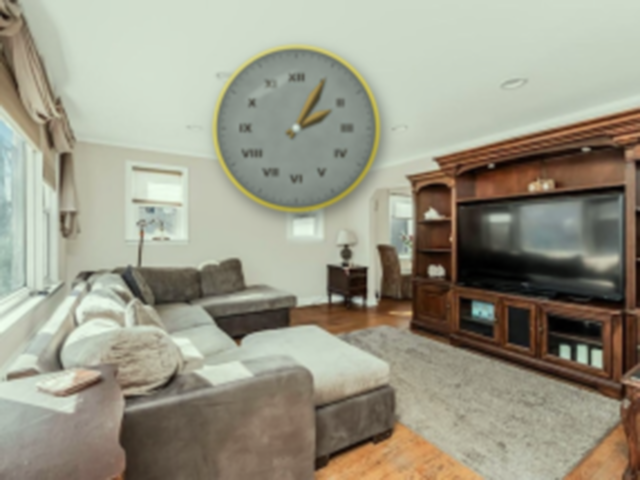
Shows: 2:05
